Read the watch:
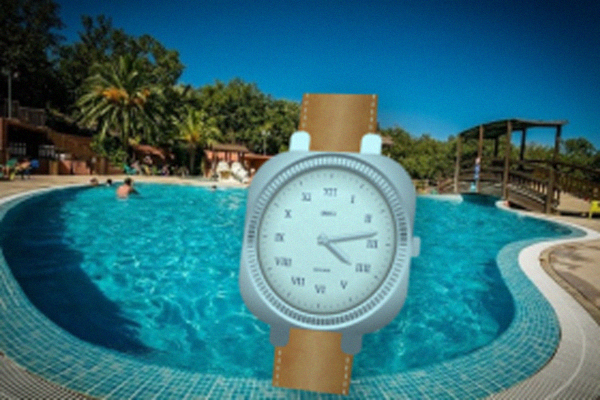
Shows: 4:13
